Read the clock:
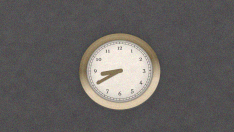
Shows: 8:40
